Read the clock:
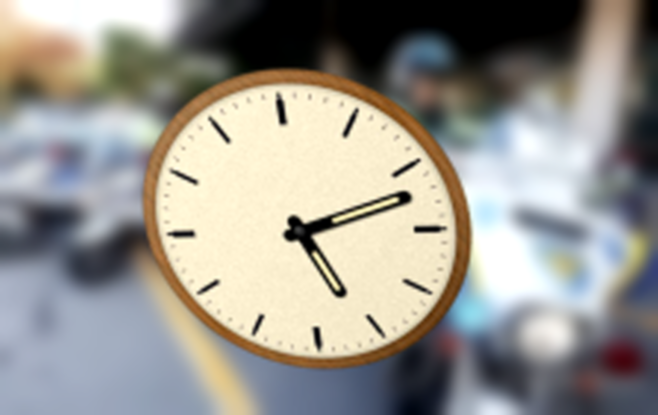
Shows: 5:12
